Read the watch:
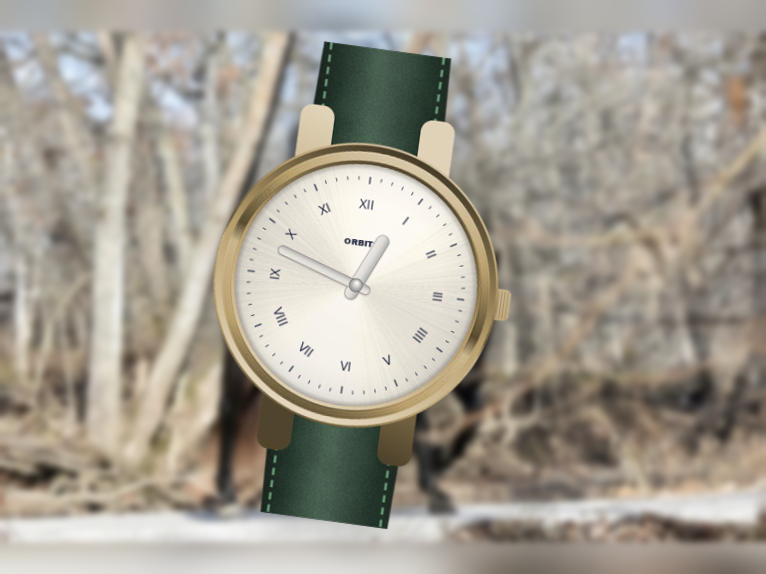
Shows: 12:48
